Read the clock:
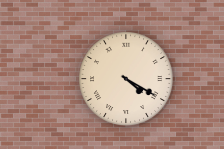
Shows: 4:20
